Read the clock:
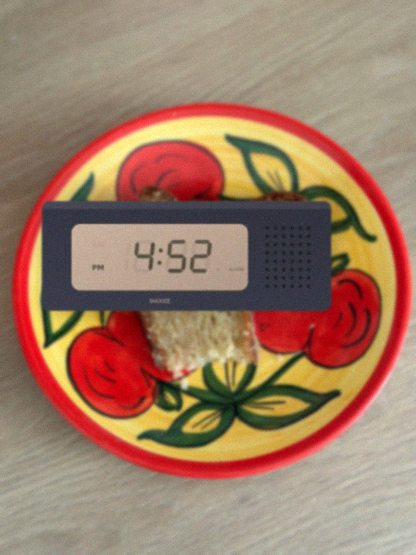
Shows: 4:52
